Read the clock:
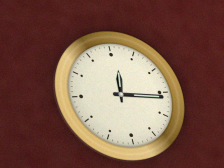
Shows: 12:16
